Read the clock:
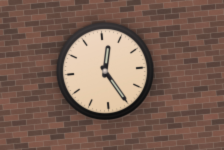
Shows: 12:25
